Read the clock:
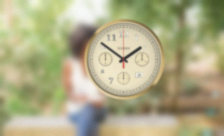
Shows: 1:51
